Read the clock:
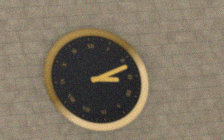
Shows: 3:12
